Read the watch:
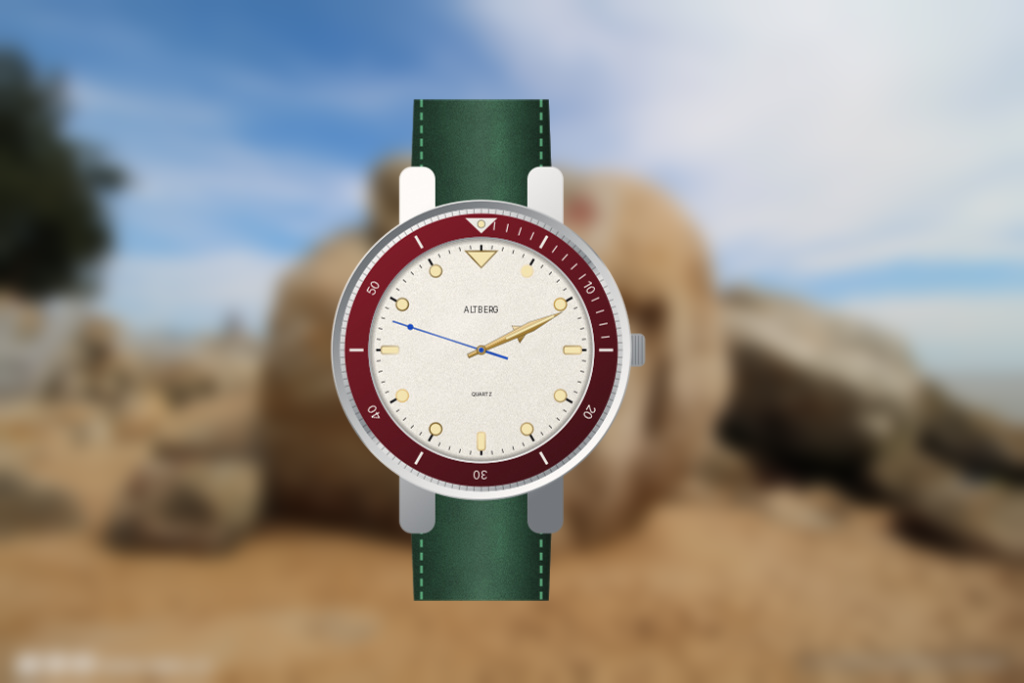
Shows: 2:10:48
